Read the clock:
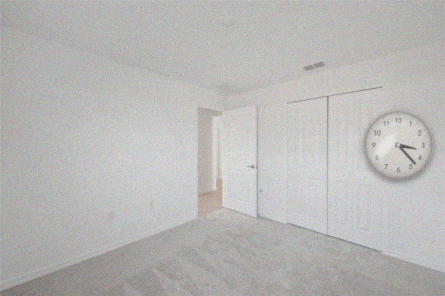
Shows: 3:23
